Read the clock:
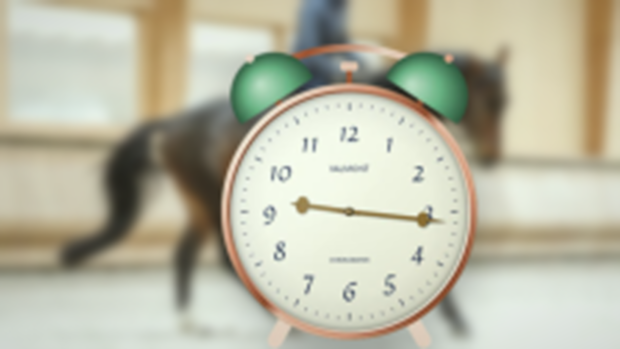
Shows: 9:16
